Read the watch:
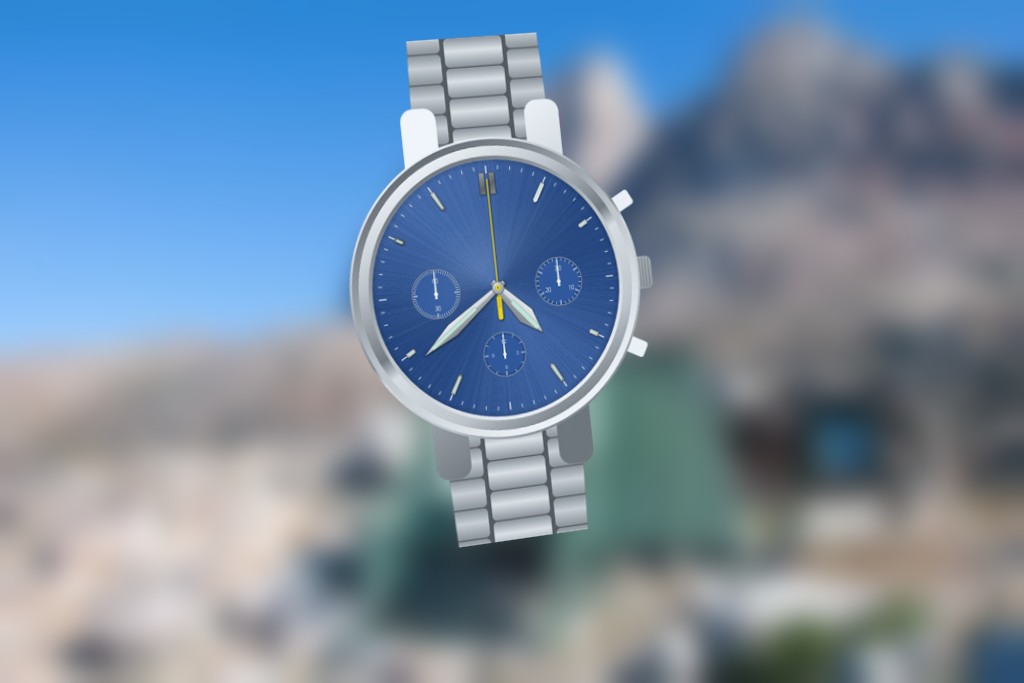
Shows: 4:39
